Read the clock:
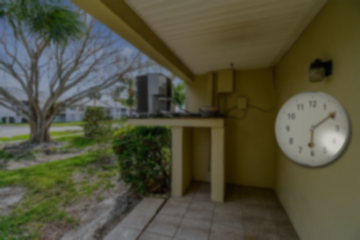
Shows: 6:09
